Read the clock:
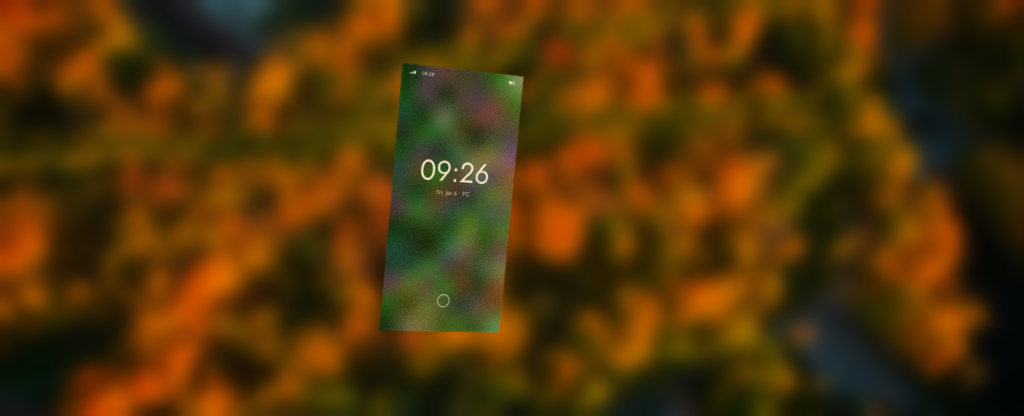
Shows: 9:26
